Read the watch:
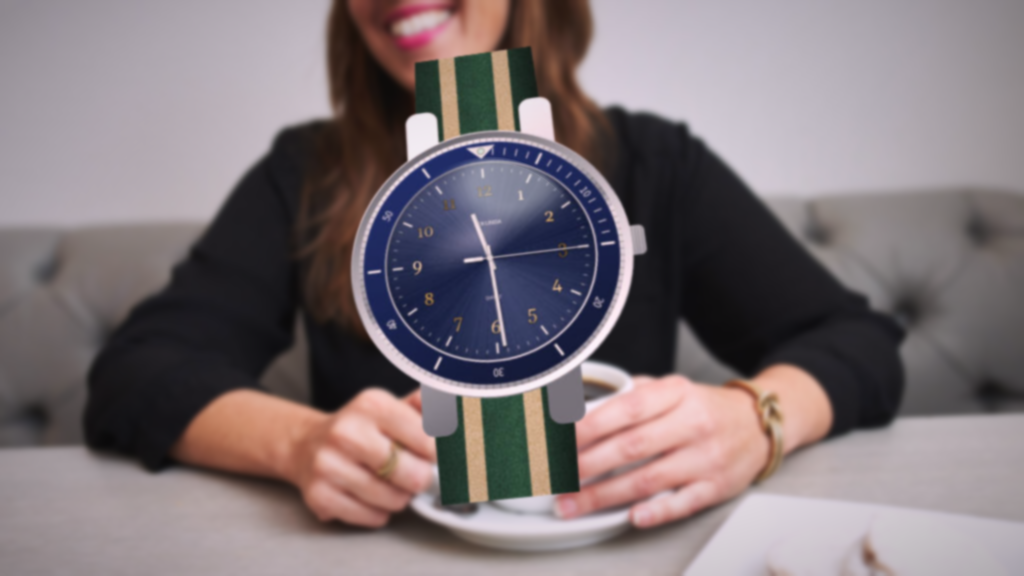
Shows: 11:29:15
